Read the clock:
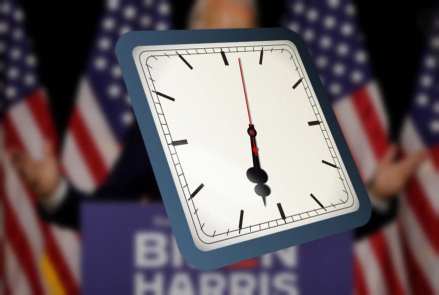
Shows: 6:32:02
